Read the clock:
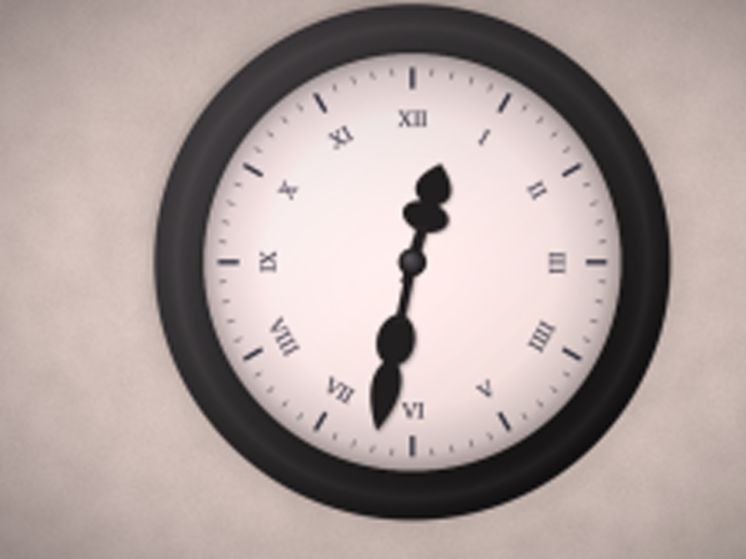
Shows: 12:32
